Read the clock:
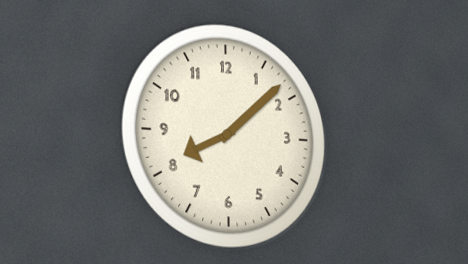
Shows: 8:08
